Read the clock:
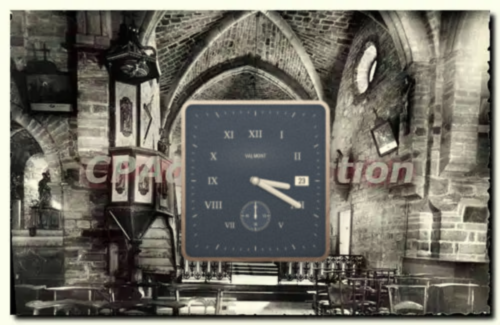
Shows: 3:20
